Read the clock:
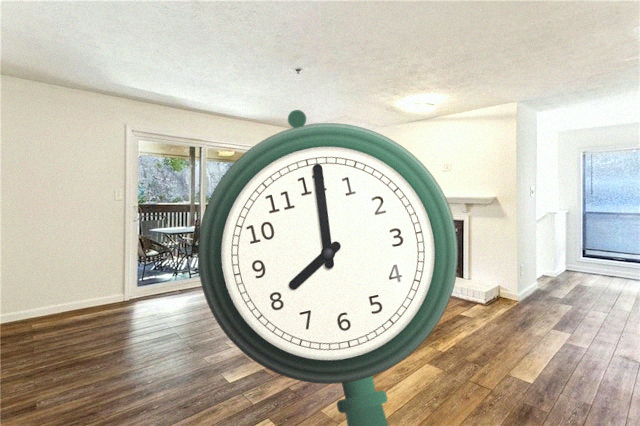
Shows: 8:01
